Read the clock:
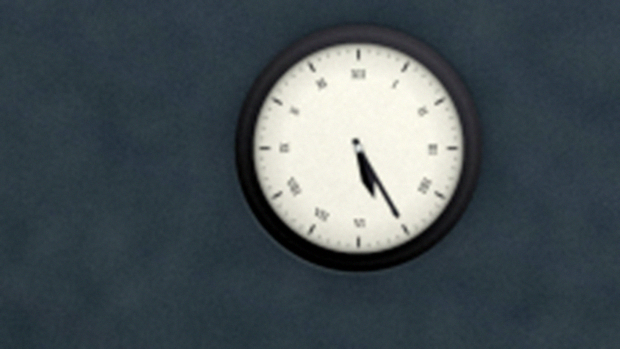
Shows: 5:25
